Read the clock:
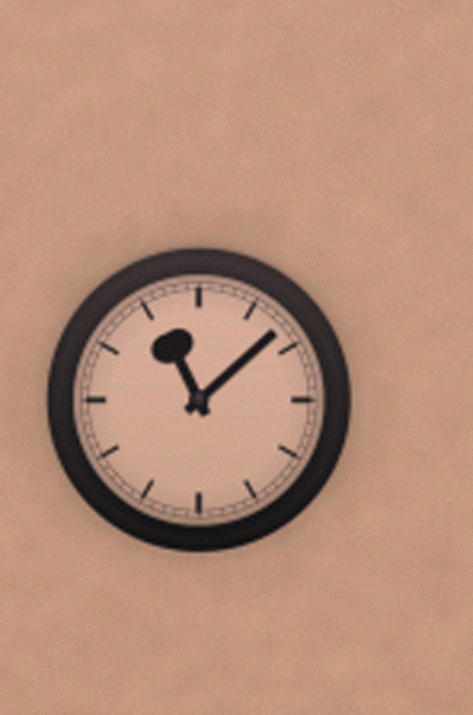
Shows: 11:08
